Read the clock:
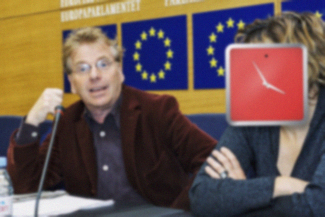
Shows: 3:55
